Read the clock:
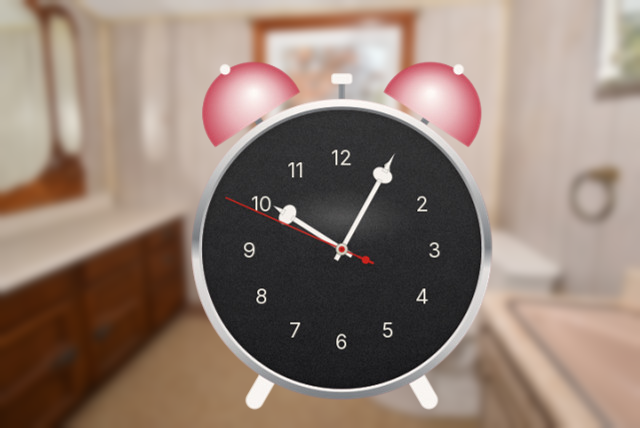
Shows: 10:04:49
